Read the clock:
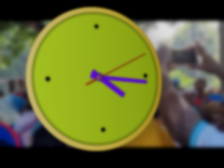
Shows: 4:16:11
